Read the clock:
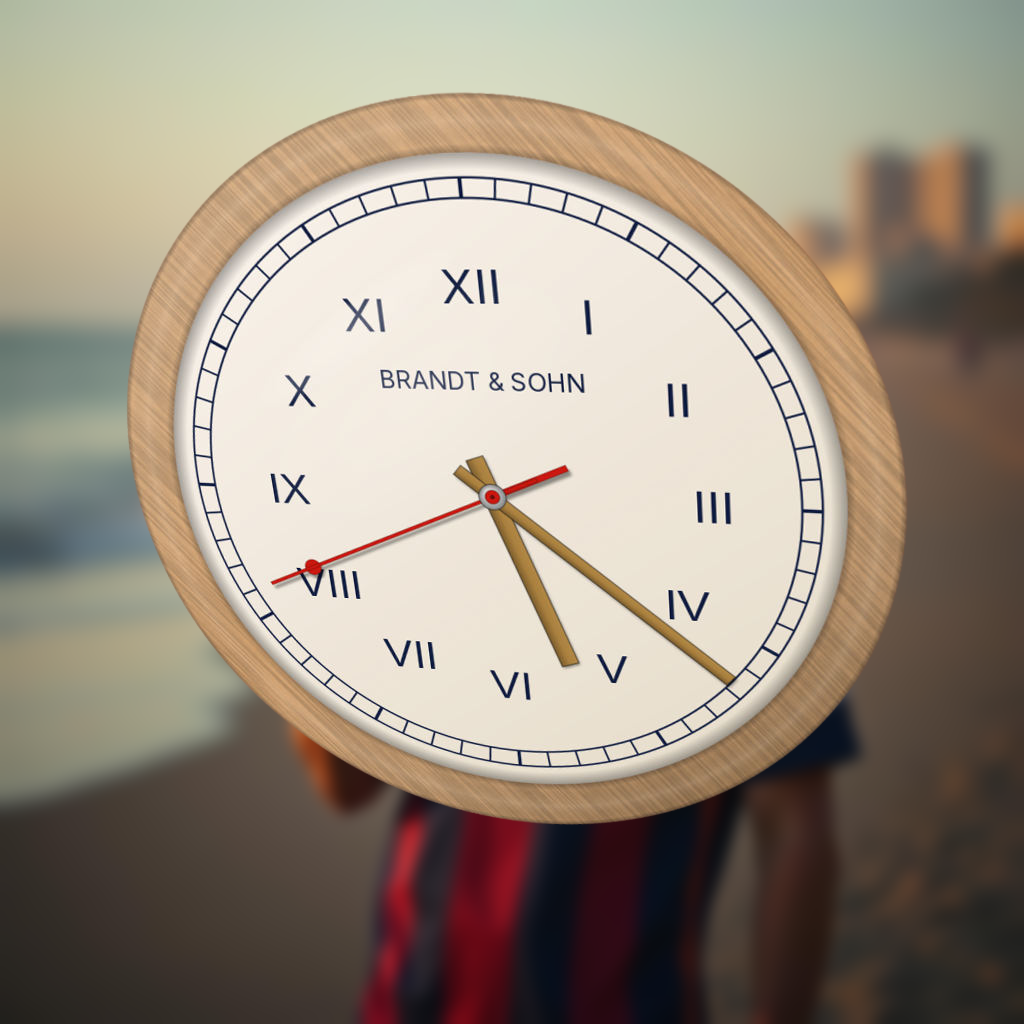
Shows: 5:21:41
